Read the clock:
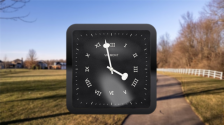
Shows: 3:58
